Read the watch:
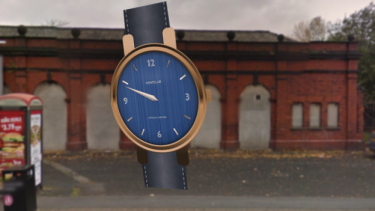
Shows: 9:49
